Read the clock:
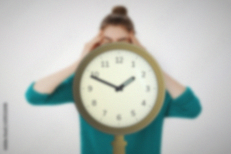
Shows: 1:49
